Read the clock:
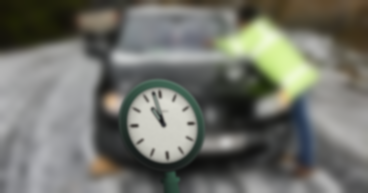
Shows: 10:58
